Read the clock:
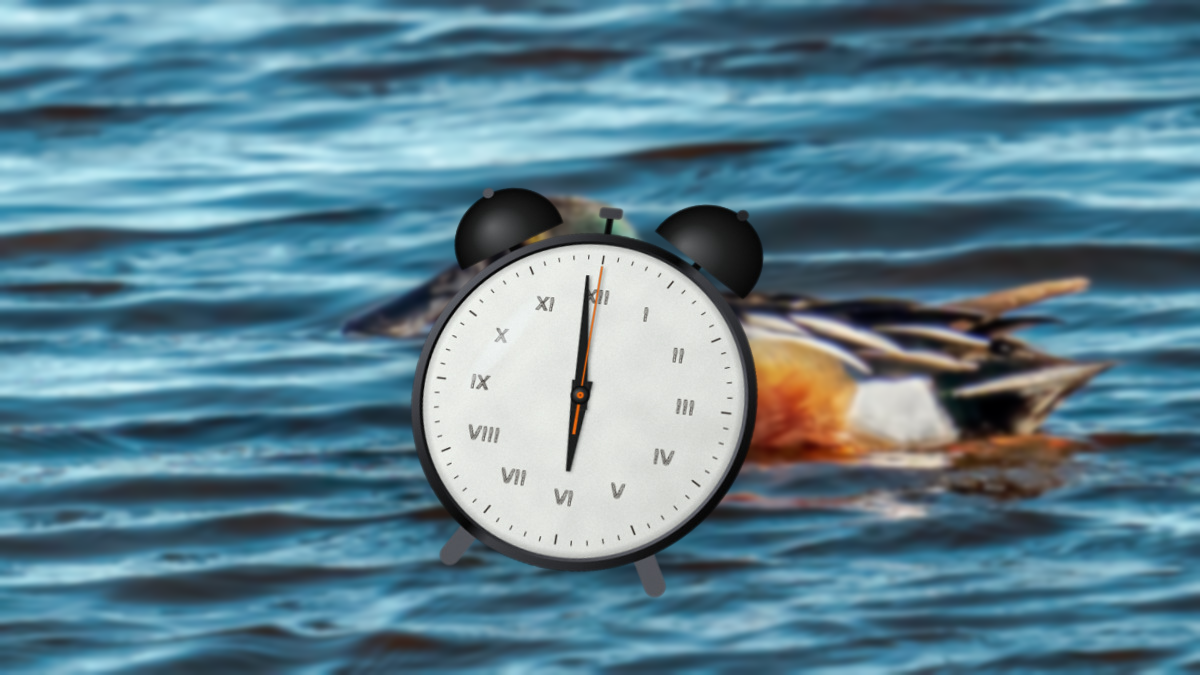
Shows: 5:59:00
